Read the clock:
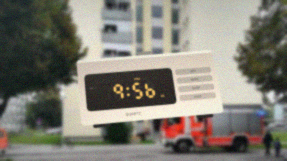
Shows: 9:56
